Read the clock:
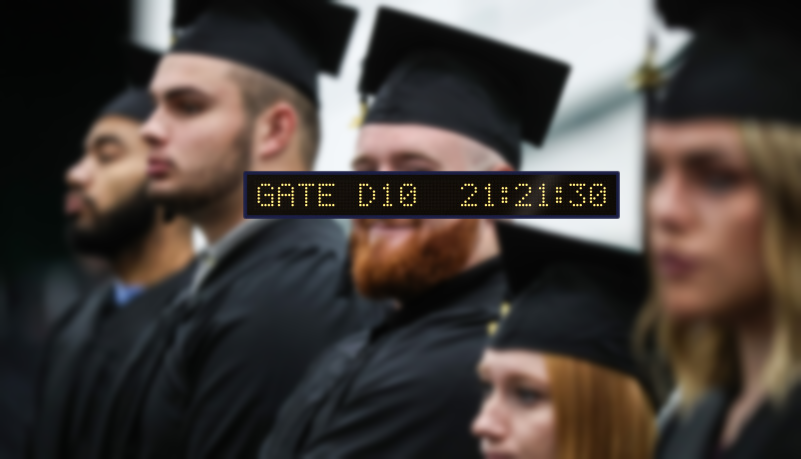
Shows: 21:21:30
